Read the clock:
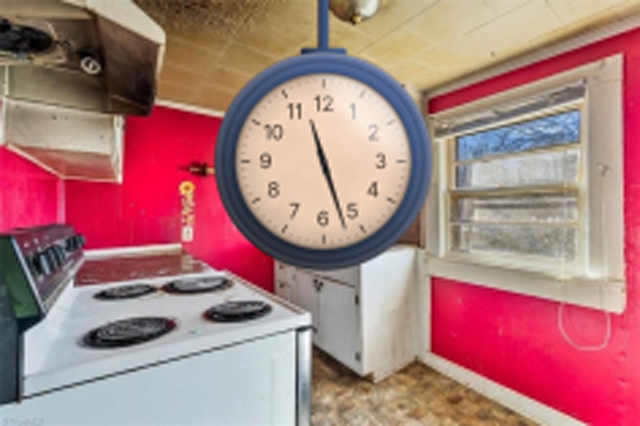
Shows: 11:27
